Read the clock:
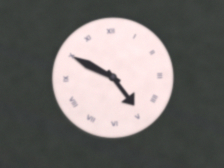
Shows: 4:50
